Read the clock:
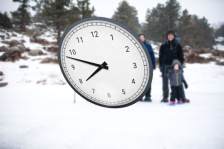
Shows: 7:48
